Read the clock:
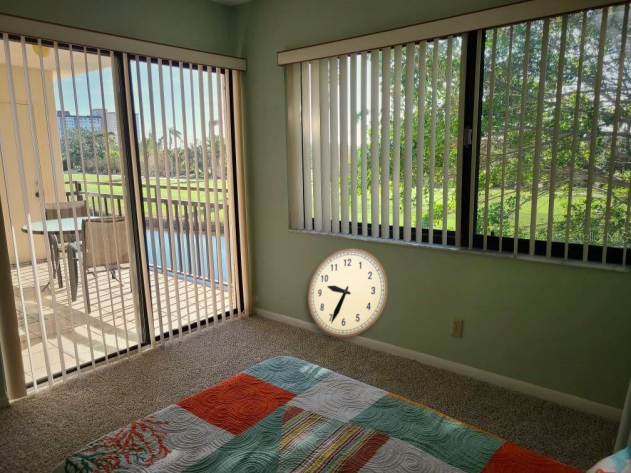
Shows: 9:34
